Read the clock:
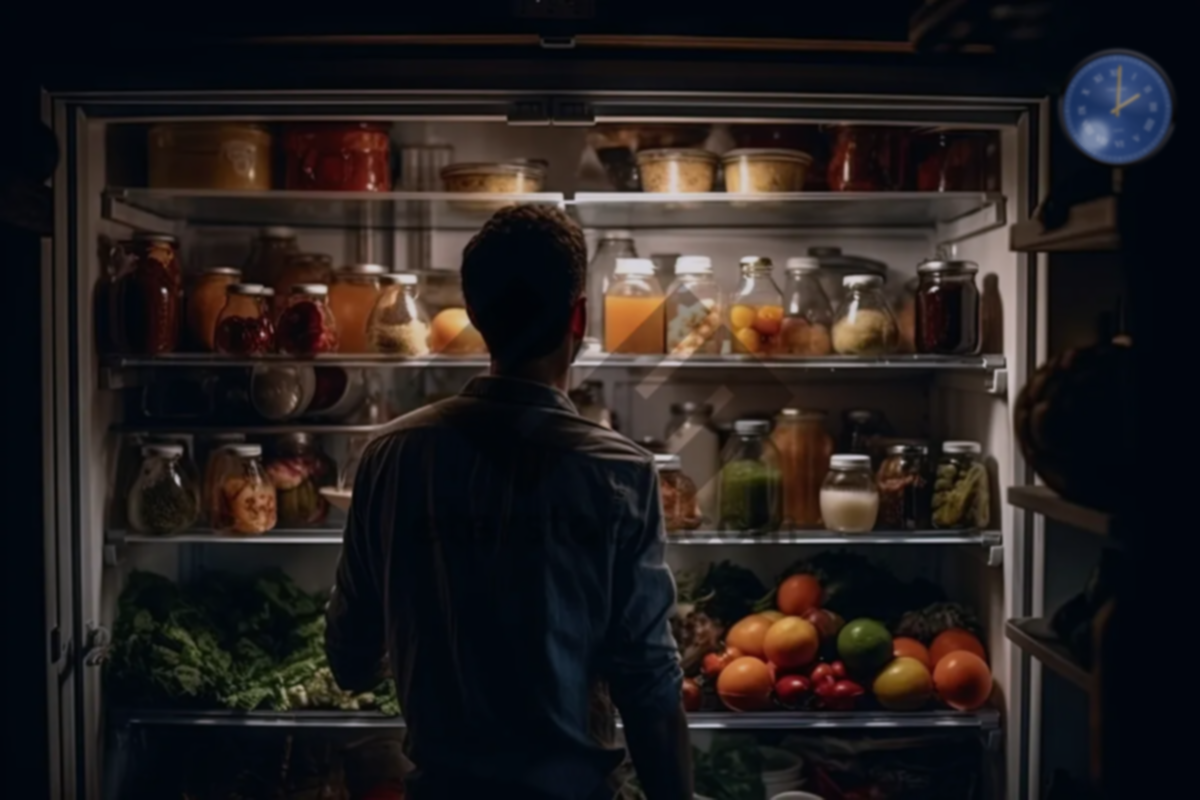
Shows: 2:01
